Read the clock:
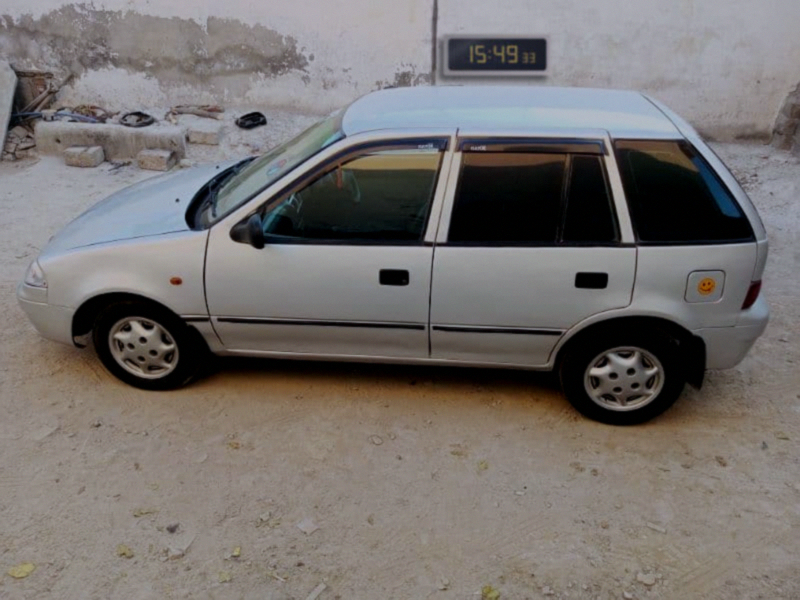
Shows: 15:49
